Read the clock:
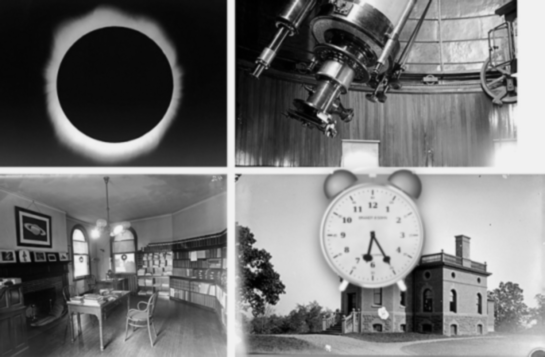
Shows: 6:25
